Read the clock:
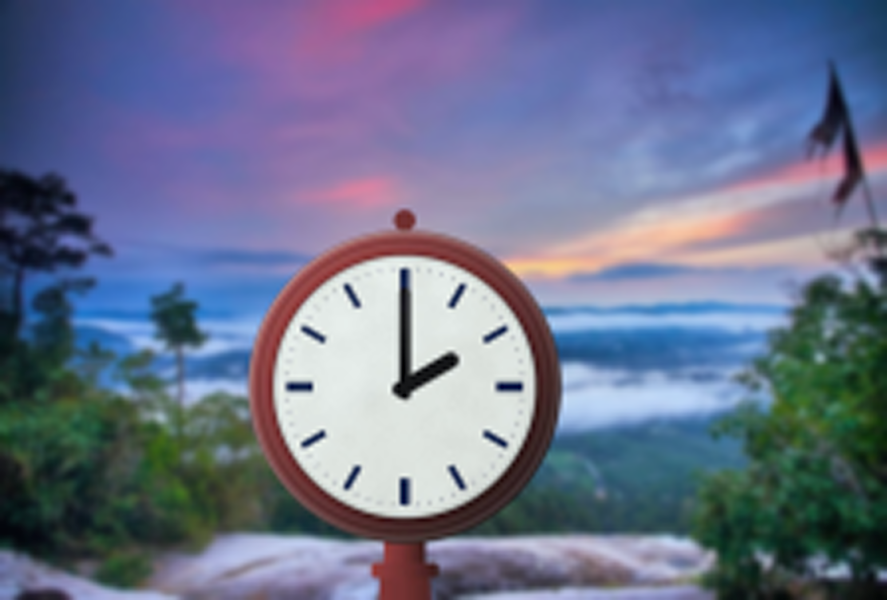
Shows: 2:00
